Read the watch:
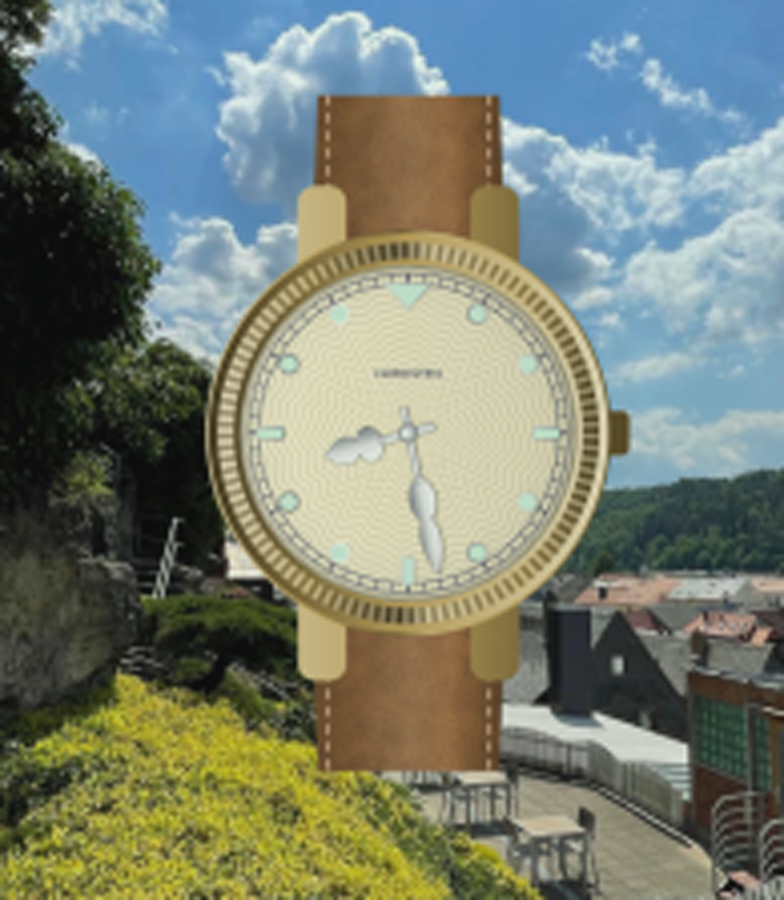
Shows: 8:28
